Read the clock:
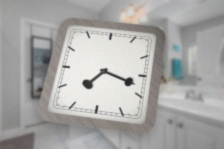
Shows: 7:18
